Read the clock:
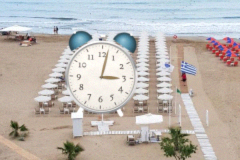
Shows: 3:02
